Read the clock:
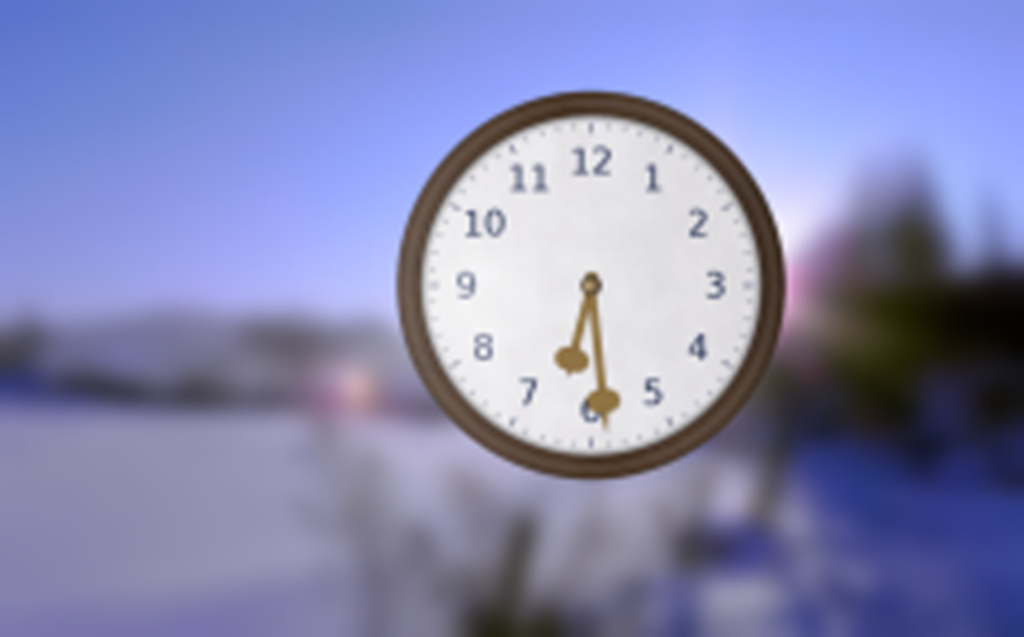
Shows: 6:29
